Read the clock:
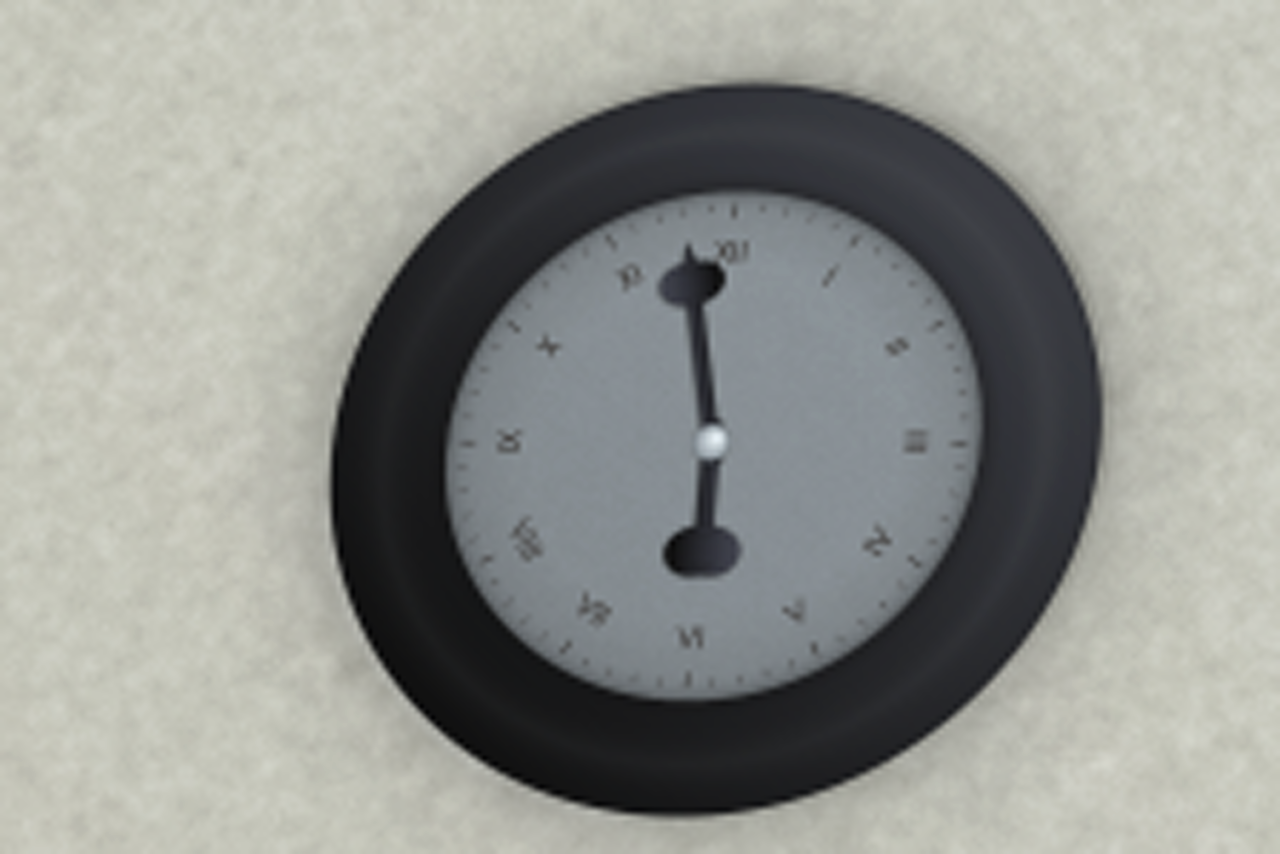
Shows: 5:58
